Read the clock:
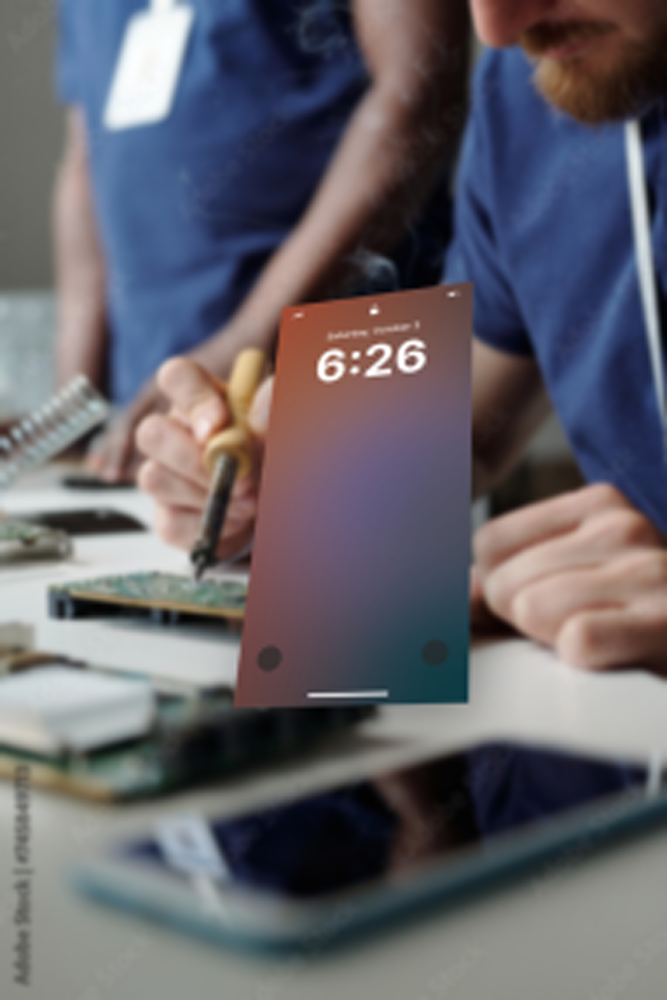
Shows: 6:26
